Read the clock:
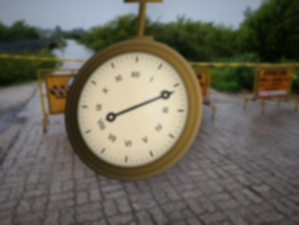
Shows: 8:11
